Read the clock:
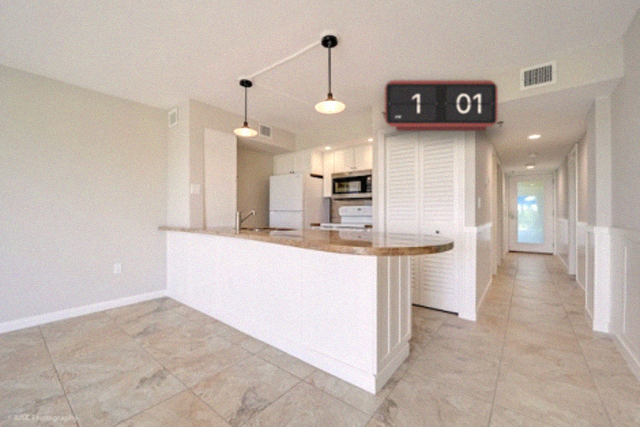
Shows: 1:01
